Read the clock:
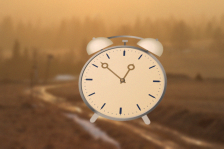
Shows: 12:52
